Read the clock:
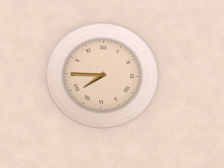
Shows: 7:45
